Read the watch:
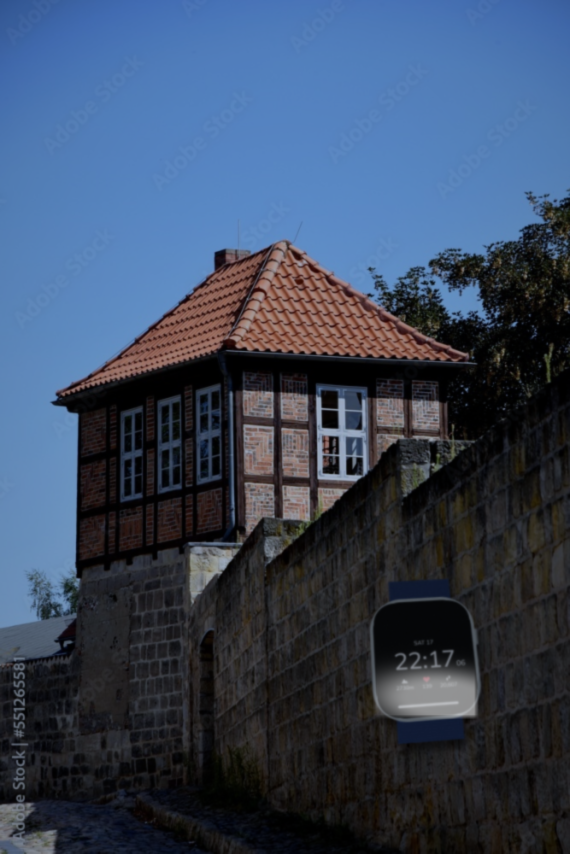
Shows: 22:17
